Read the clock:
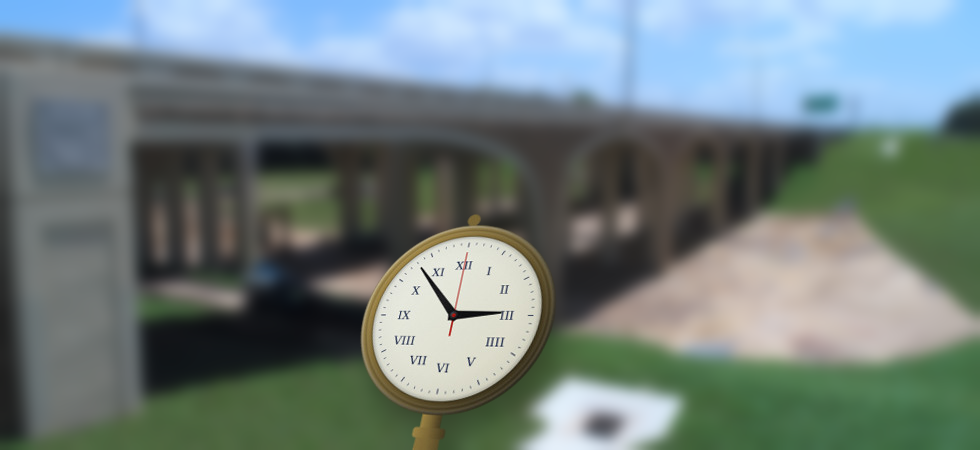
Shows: 2:53:00
